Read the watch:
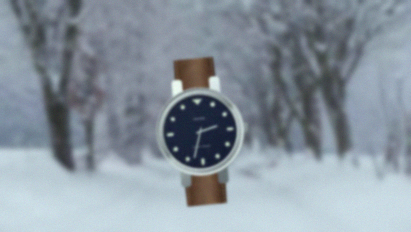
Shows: 2:33
